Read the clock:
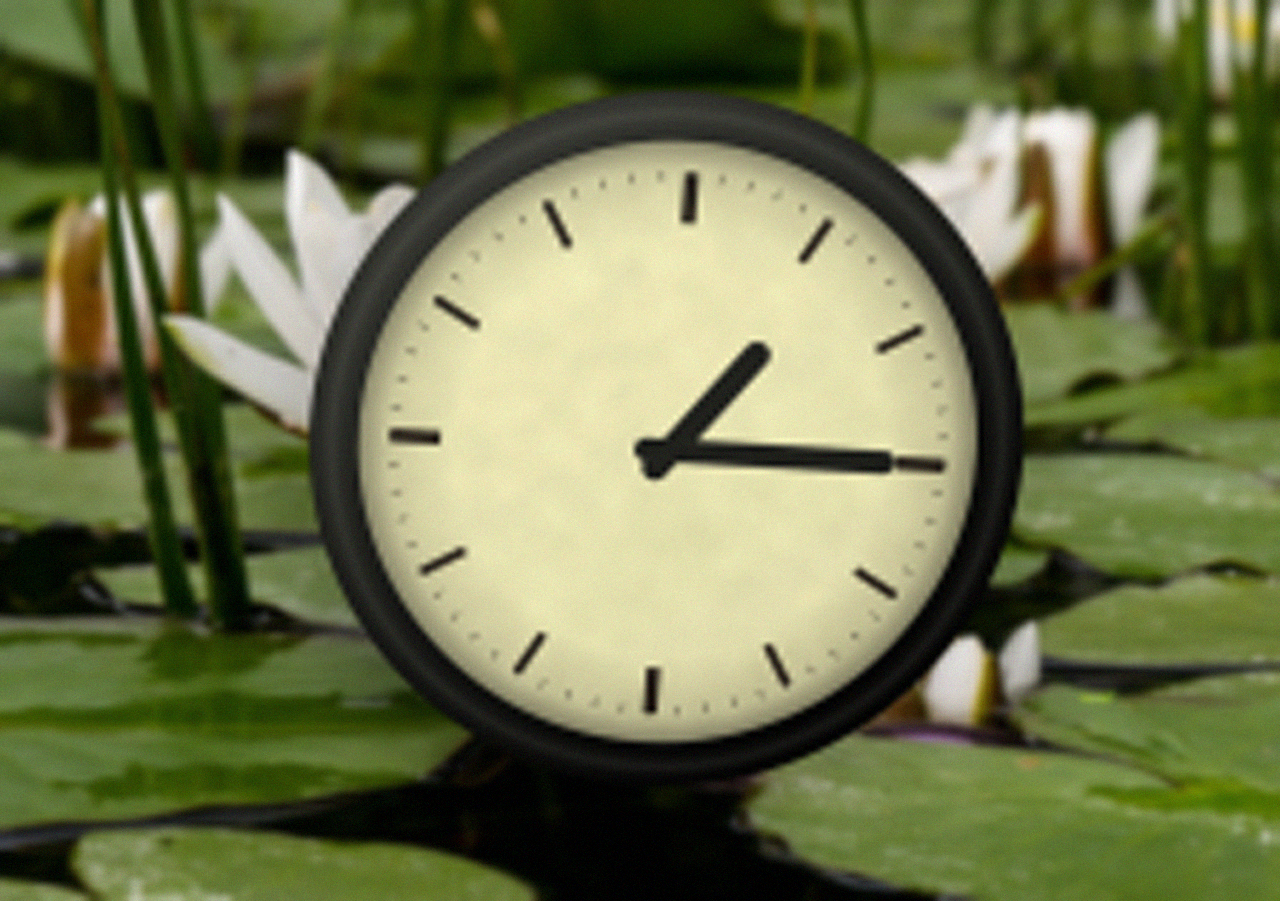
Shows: 1:15
